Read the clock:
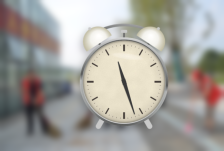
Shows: 11:27
